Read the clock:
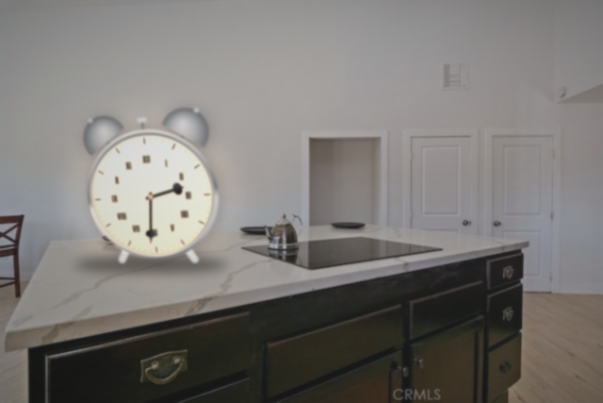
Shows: 2:31
